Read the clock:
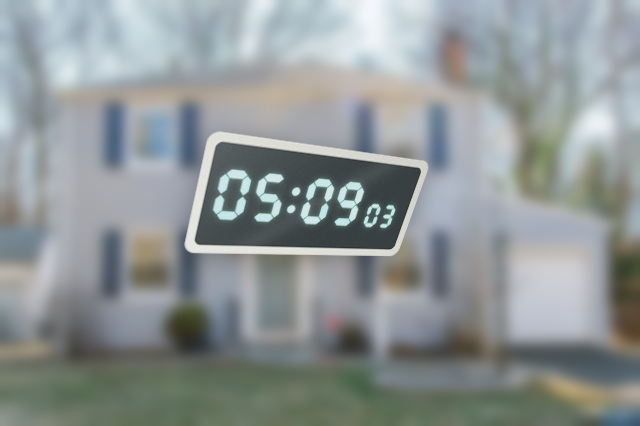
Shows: 5:09:03
